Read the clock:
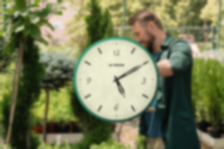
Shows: 5:10
